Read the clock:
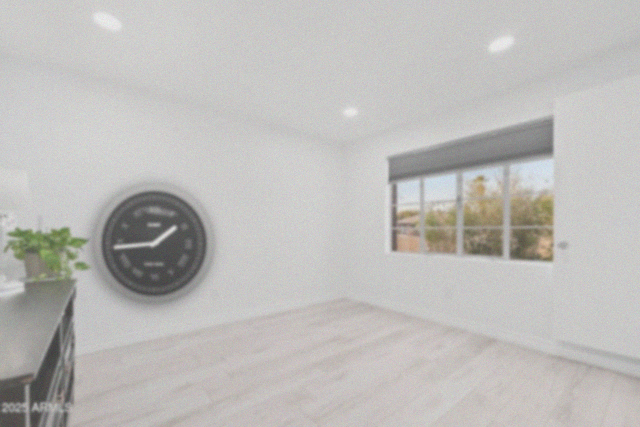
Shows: 1:44
